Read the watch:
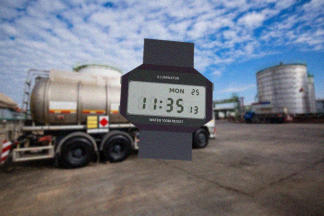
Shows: 11:35:13
